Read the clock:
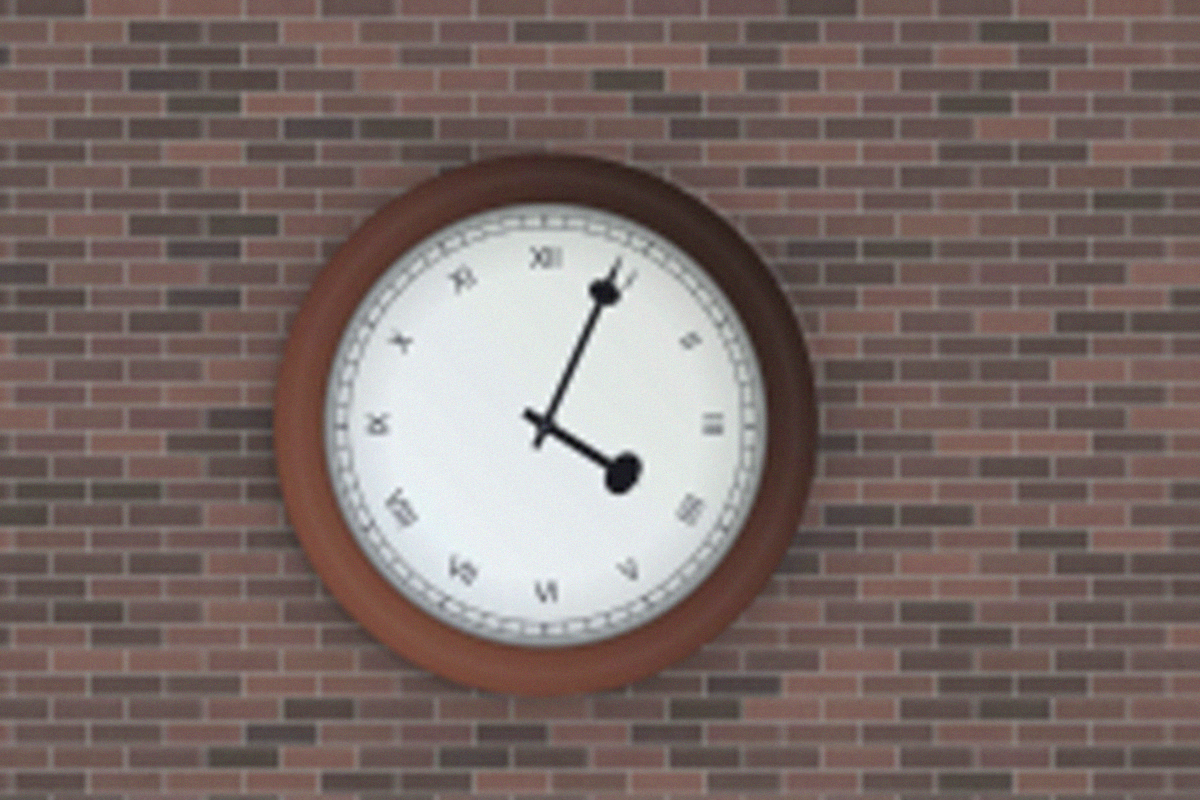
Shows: 4:04
